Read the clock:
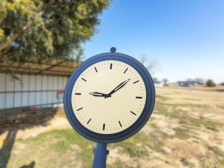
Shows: 9:08
